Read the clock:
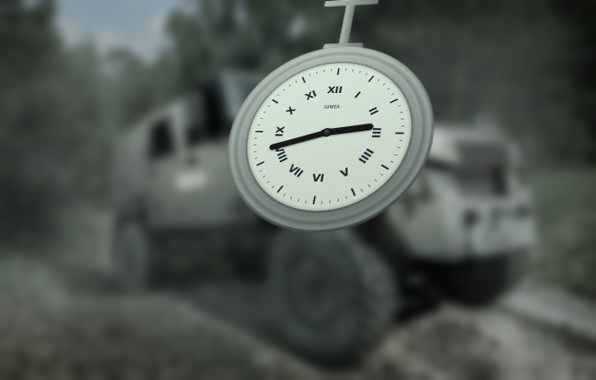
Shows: 2:42
